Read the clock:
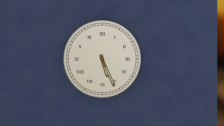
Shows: 5:26
